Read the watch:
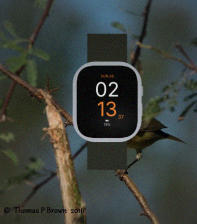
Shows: 2:13
